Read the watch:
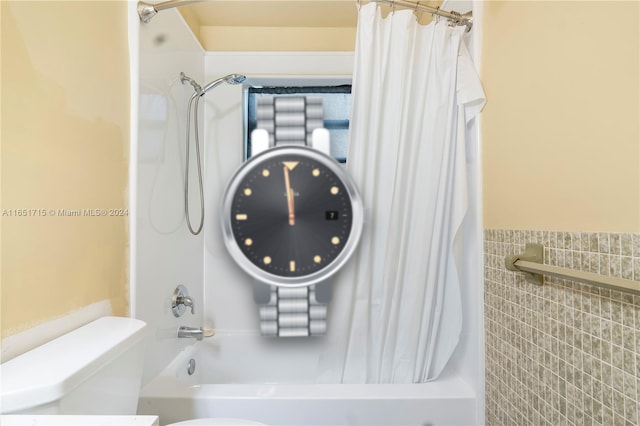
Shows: 11:59
